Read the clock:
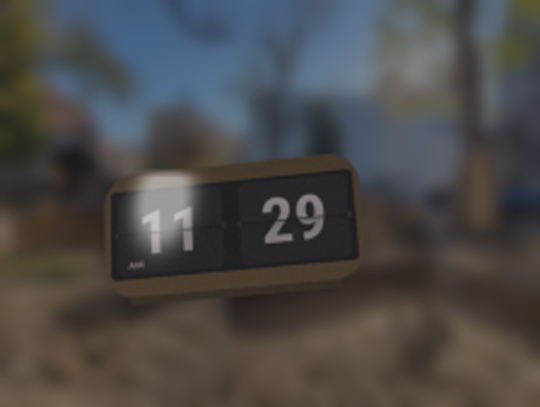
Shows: 11:29
